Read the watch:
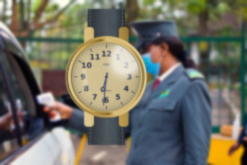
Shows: 6:31
